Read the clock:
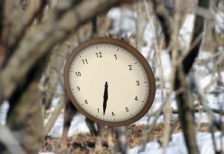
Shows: 6:33
